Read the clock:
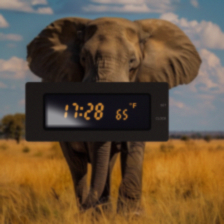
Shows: 17:28
